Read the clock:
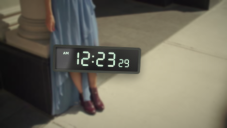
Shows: 12:23:29
